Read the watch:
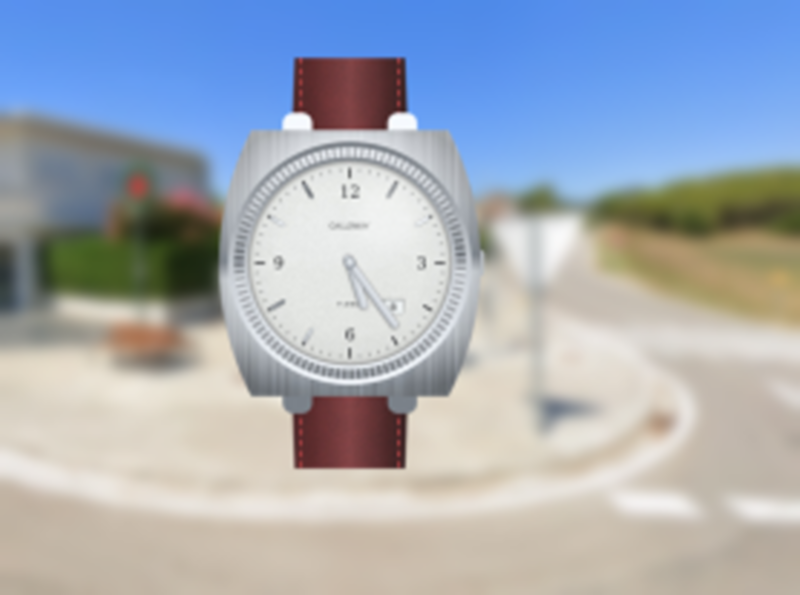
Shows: 5:24
